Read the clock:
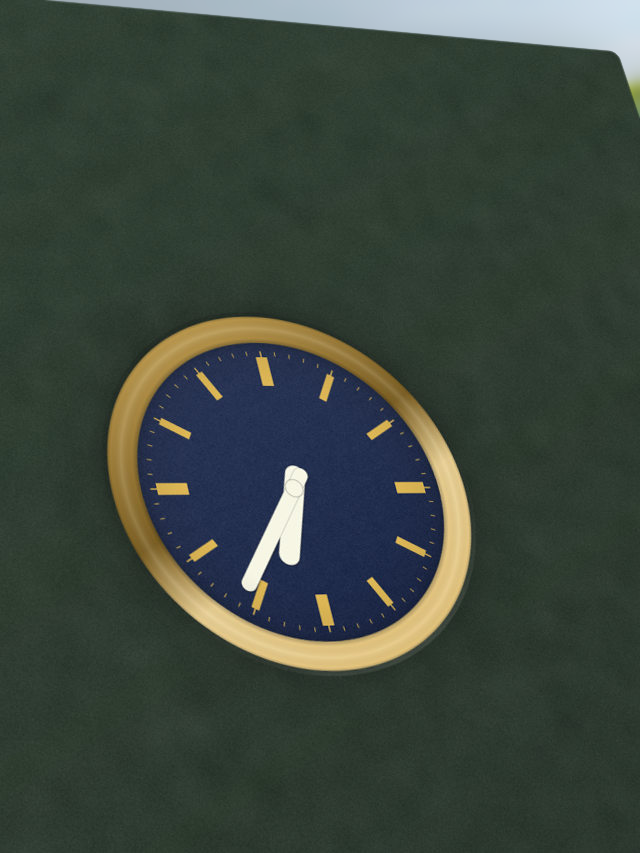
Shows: 6:36
